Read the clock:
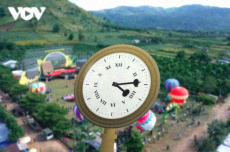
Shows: 4:14
